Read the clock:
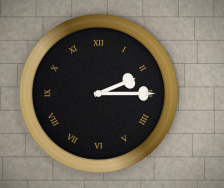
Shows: 2:15
